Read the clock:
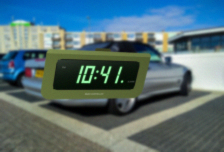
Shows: 10:41
